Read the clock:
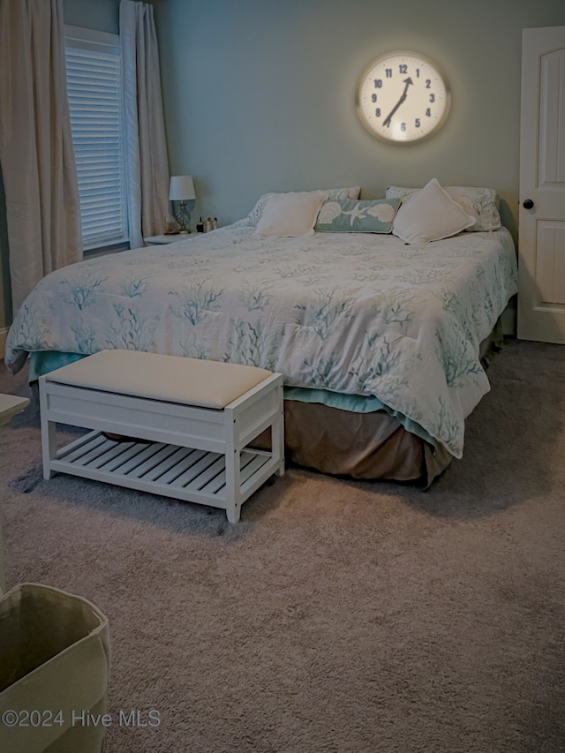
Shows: 12:36
